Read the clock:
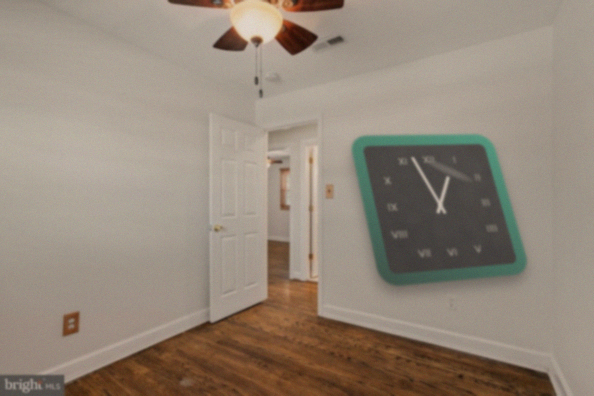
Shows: 12:57
